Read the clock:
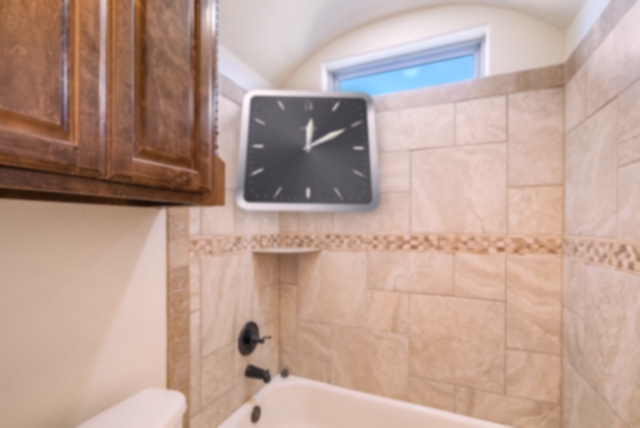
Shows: 12:10
